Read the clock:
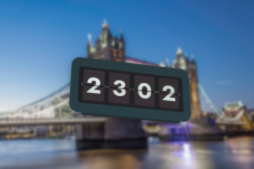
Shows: 23:02
